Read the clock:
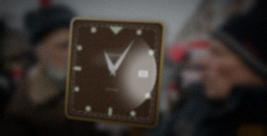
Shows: 11:05
